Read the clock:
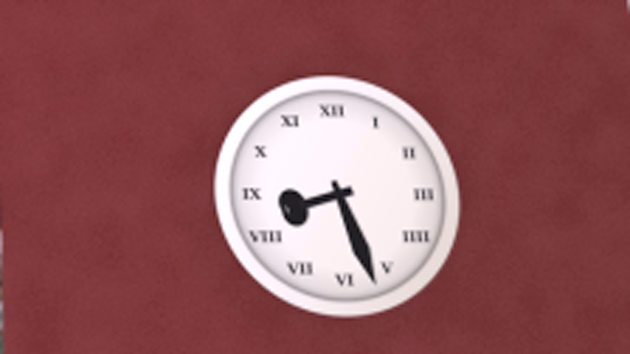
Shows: 8:27
